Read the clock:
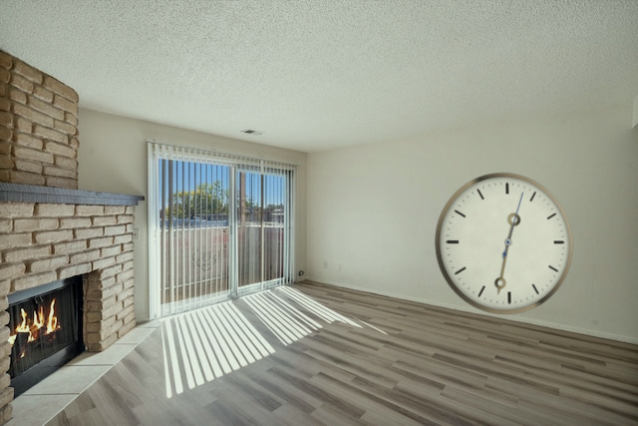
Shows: 12:32:03
